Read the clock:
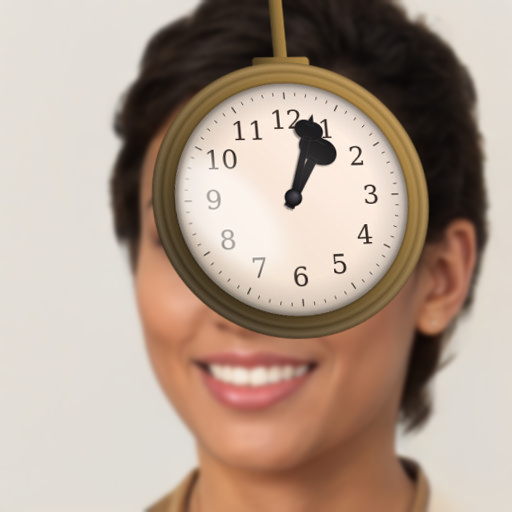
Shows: 1:03
